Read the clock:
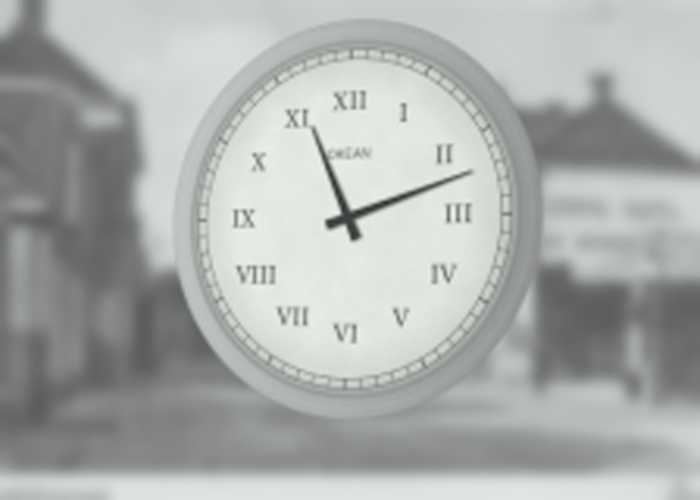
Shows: 11:12
